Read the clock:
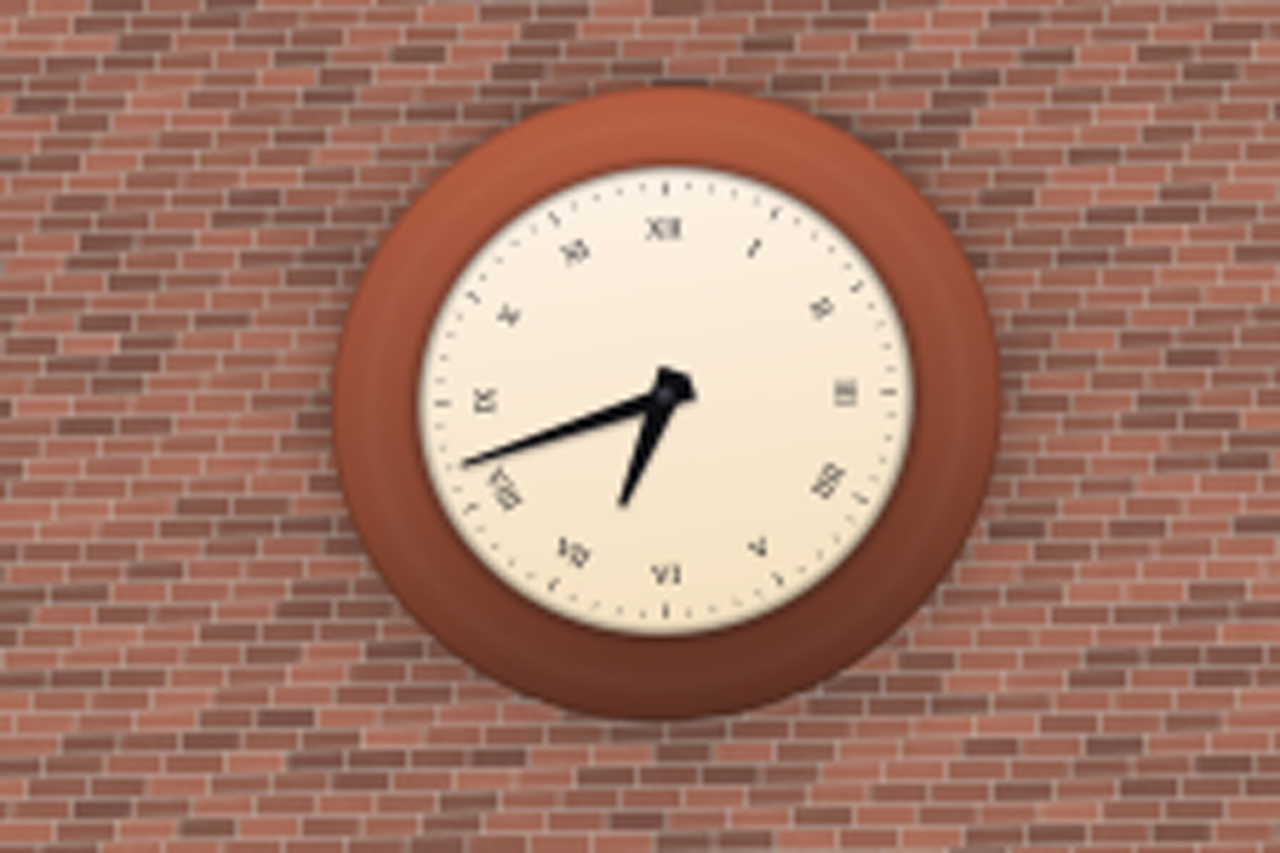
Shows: 6:42
